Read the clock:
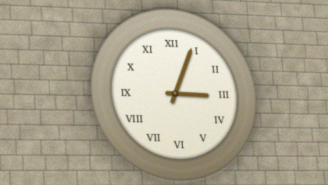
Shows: 3:04
